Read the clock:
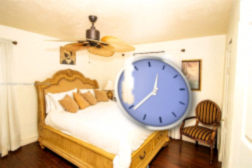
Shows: 12:39
